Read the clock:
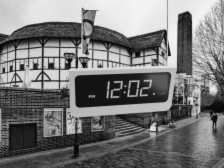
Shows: 12:02
